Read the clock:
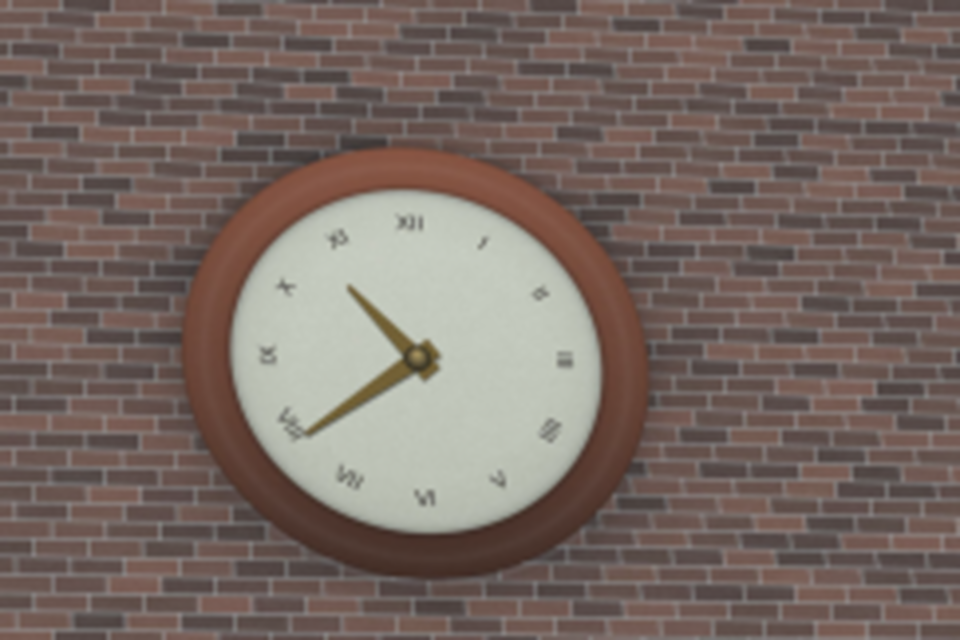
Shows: 10:39
